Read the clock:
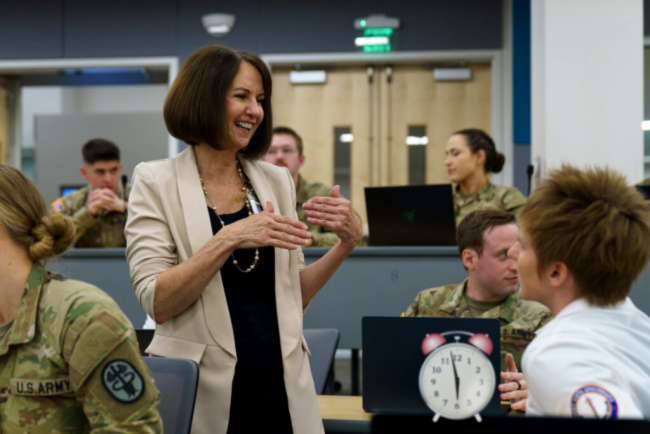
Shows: 5:58
